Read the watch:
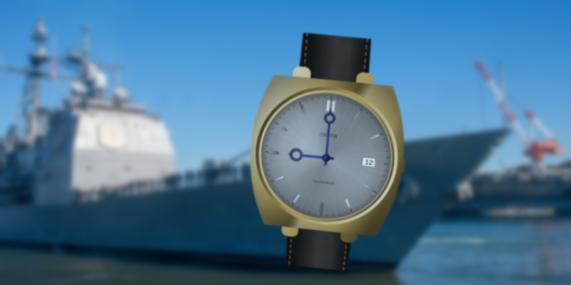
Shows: 9:00
